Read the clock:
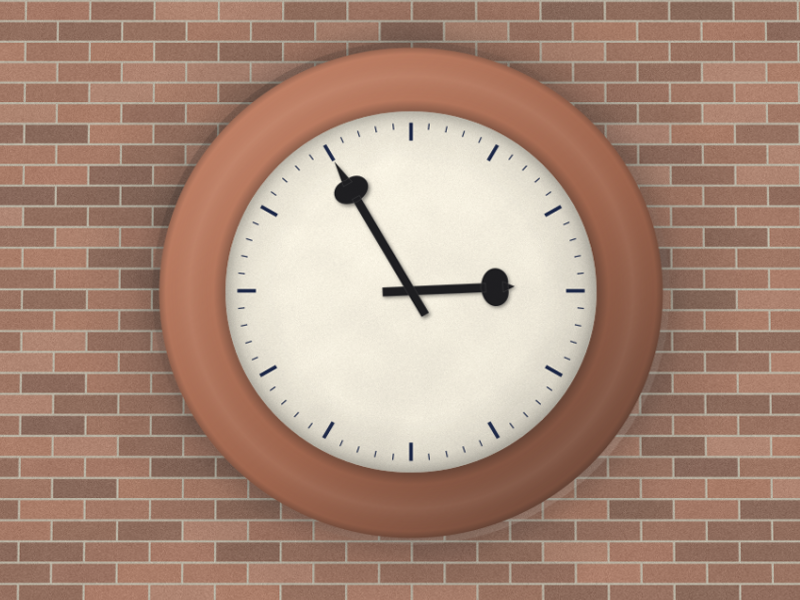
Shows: 2:55
